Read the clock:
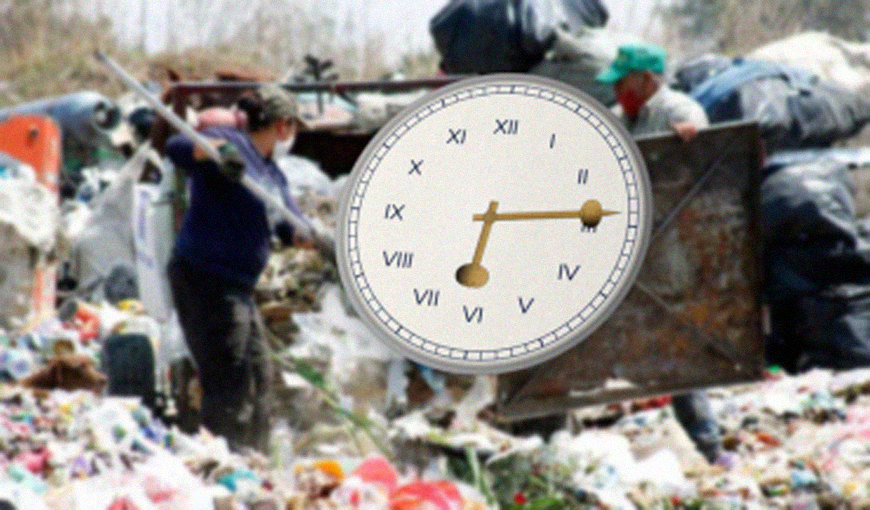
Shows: 6:14
